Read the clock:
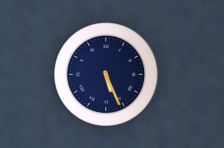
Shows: 5:26
